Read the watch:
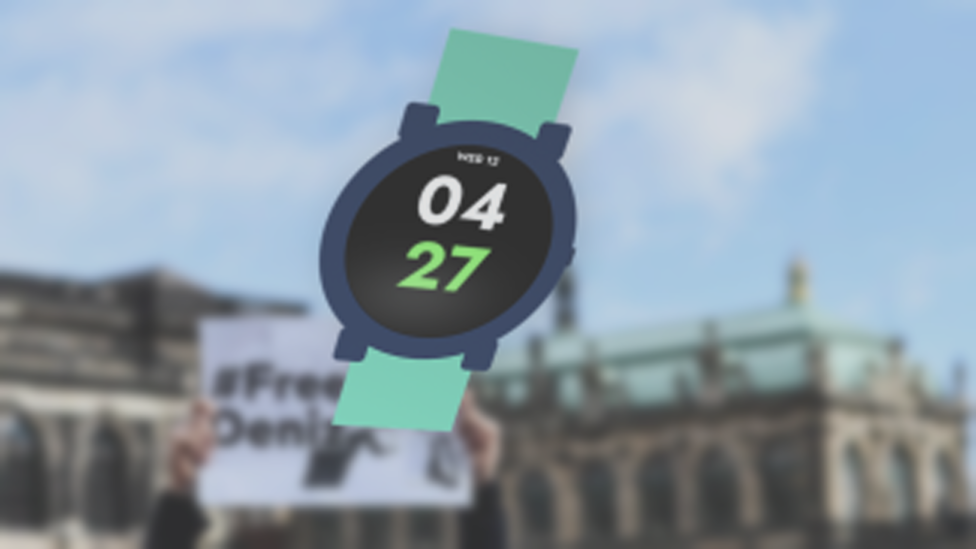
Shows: 4:27
